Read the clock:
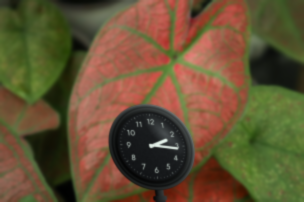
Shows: 2:16
